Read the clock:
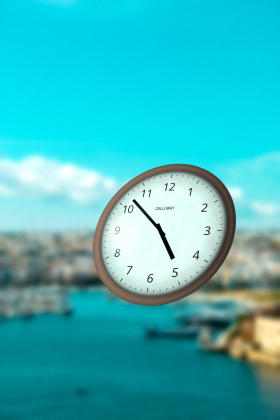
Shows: 4:52
